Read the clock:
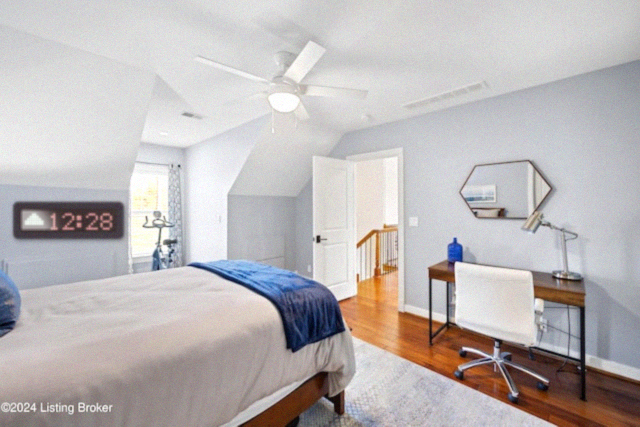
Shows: 12:28
